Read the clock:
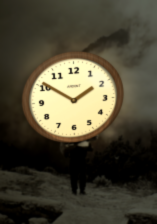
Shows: 1:51
